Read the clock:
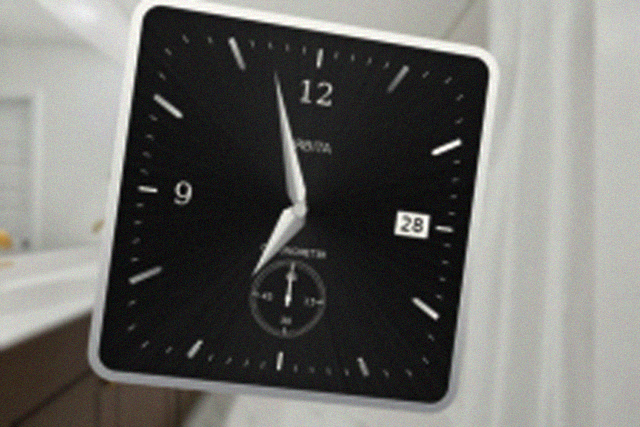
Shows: 6:57
